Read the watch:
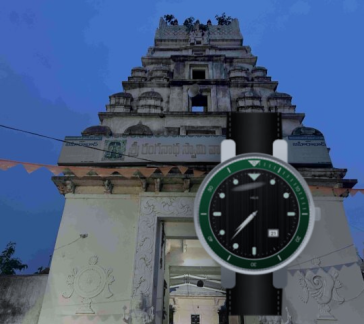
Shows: 7:37
